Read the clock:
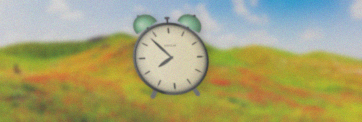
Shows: 7:53
